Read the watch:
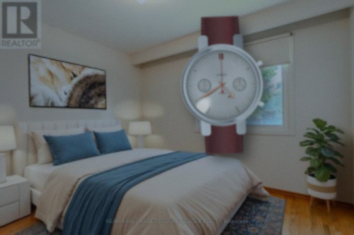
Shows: 4:40
